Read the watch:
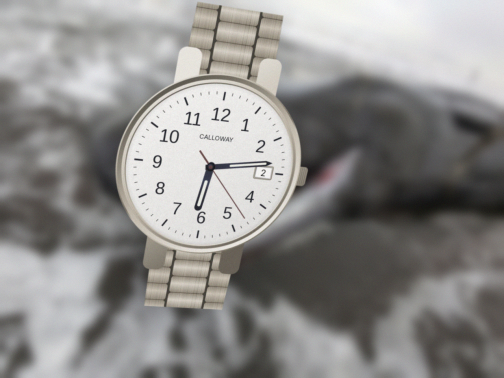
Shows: 6:13:23
